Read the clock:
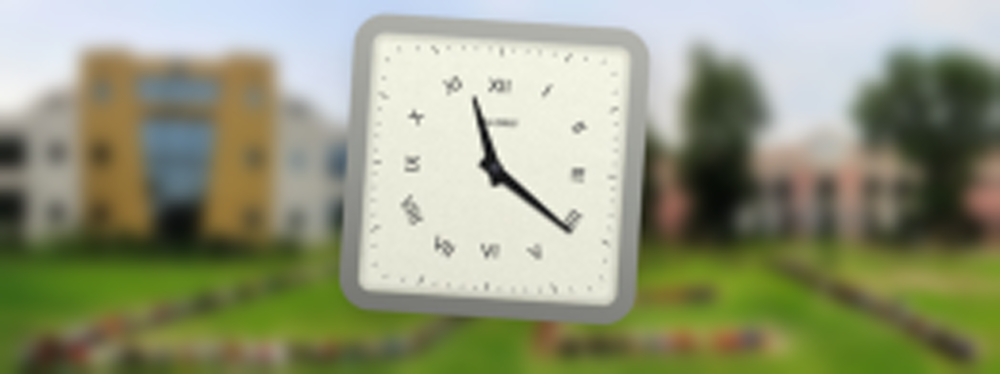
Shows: 11:21
